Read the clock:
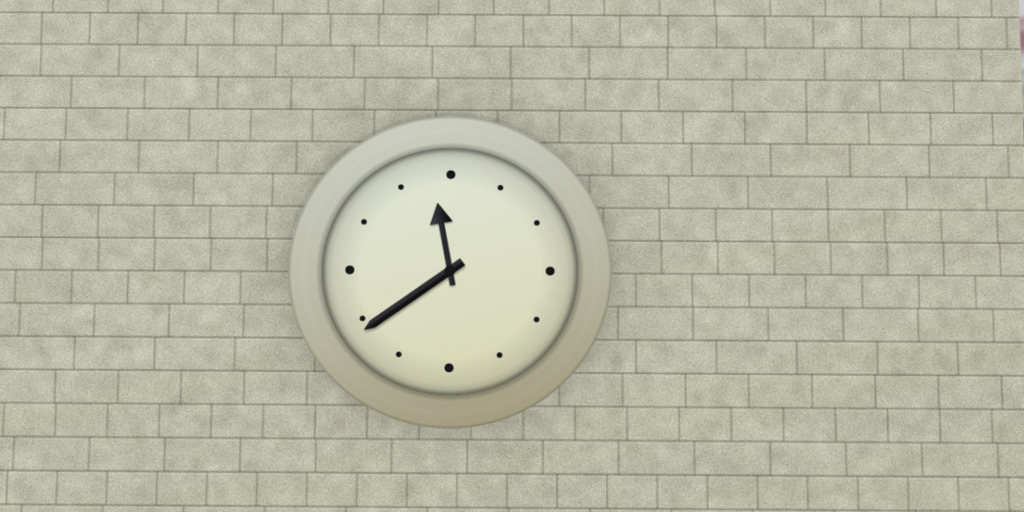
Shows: 11:39
